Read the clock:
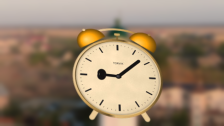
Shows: 9:08
